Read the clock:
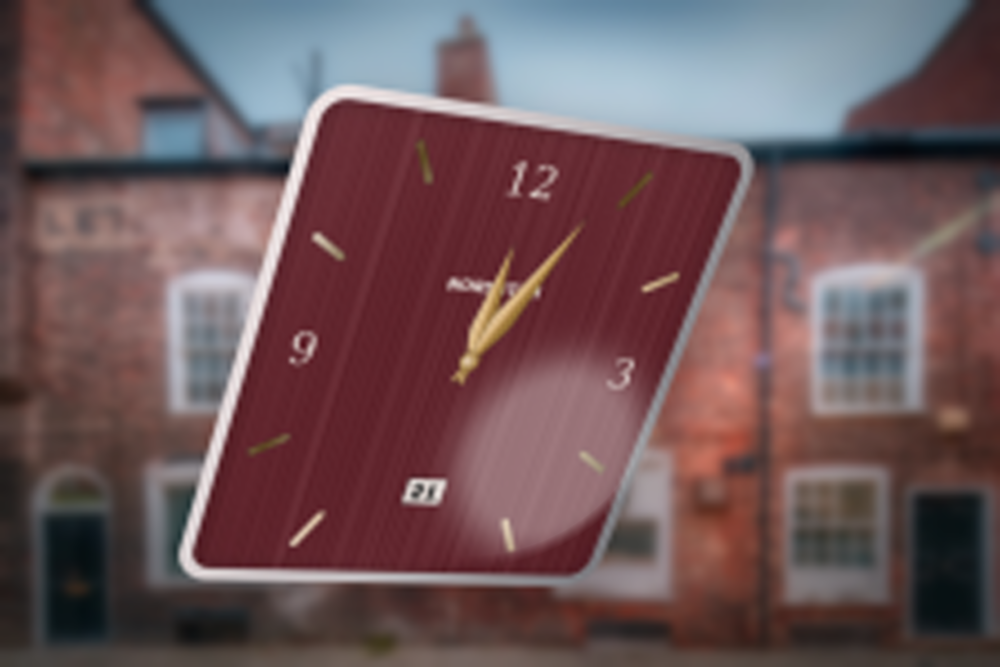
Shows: 12:04
